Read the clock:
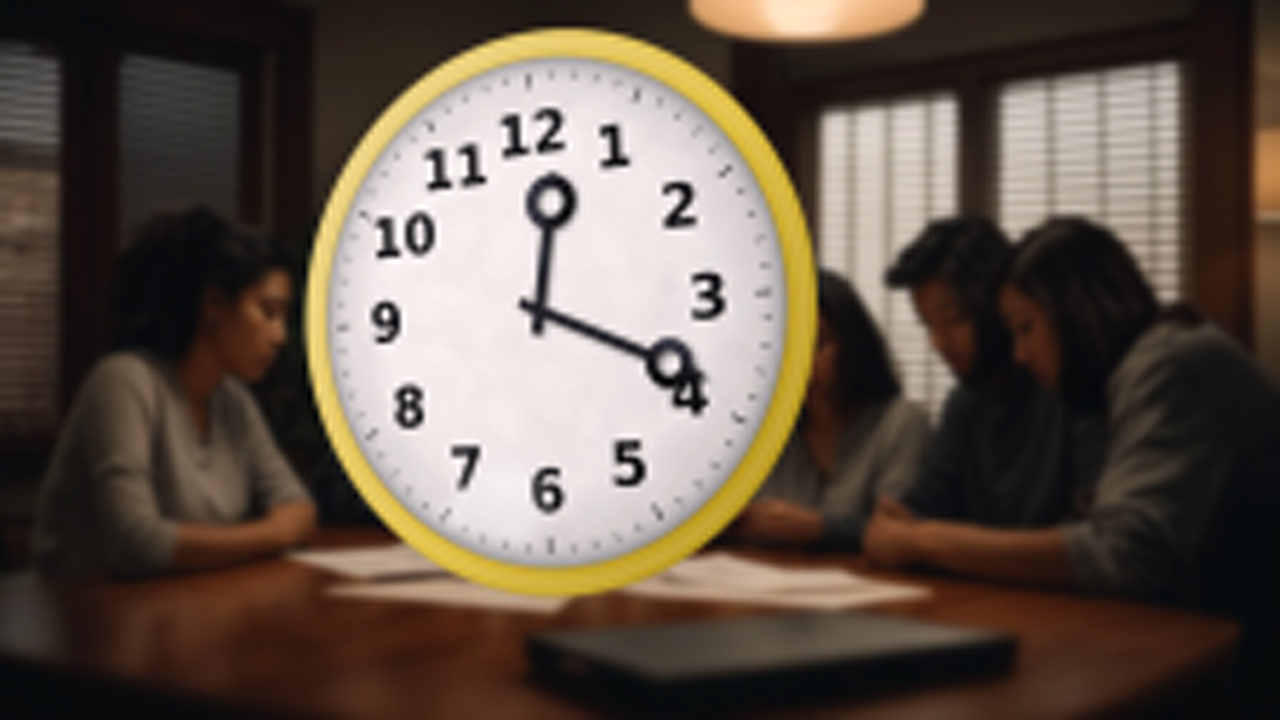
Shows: 12:19
